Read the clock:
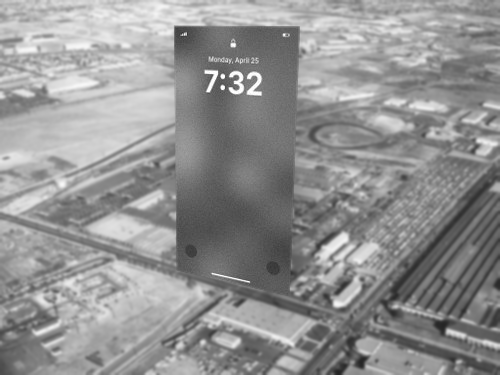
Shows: 7:32
